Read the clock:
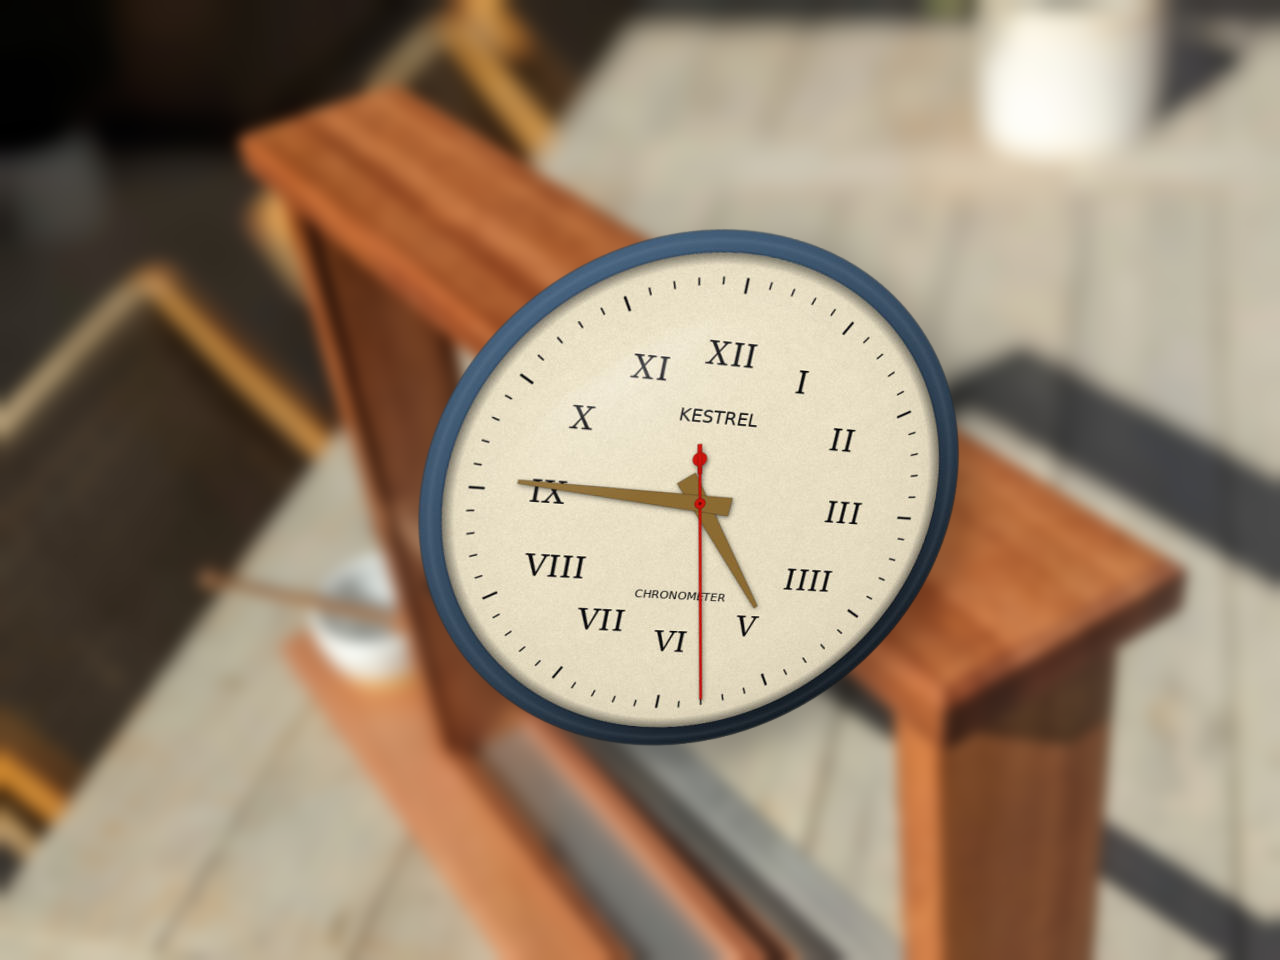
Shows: 4:45:28
